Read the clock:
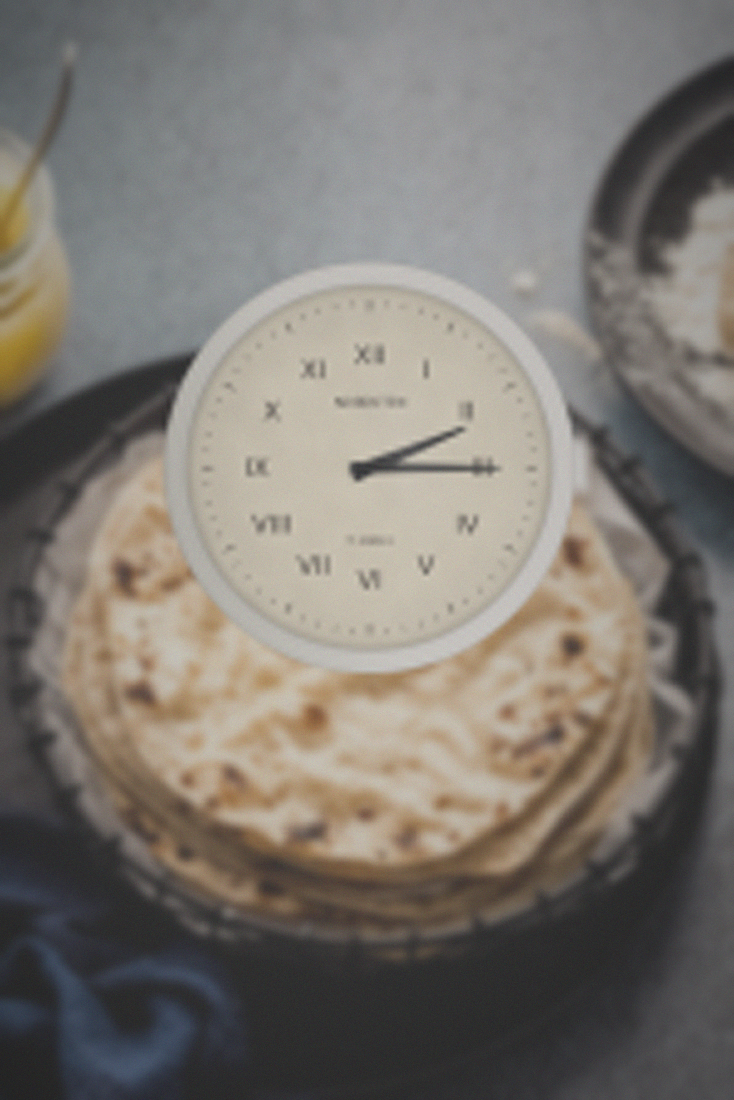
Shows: 2:15
